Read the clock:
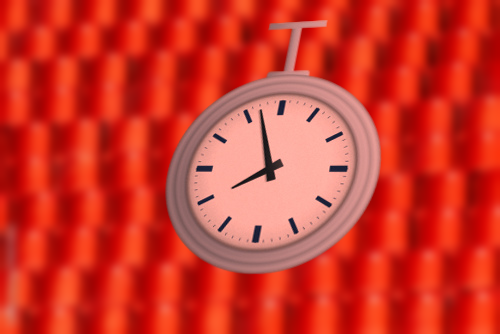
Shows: 7:57
